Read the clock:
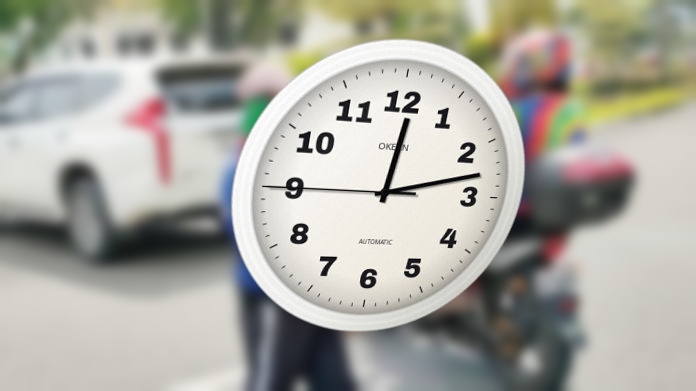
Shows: 12:12:45
